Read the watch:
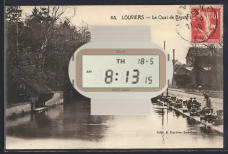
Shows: 8:13:15
